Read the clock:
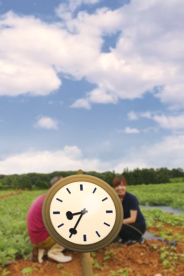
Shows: 8:35
